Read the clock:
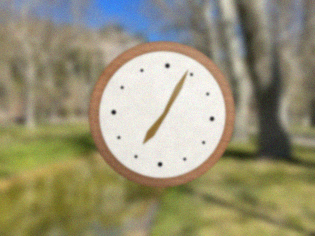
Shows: 7:04
